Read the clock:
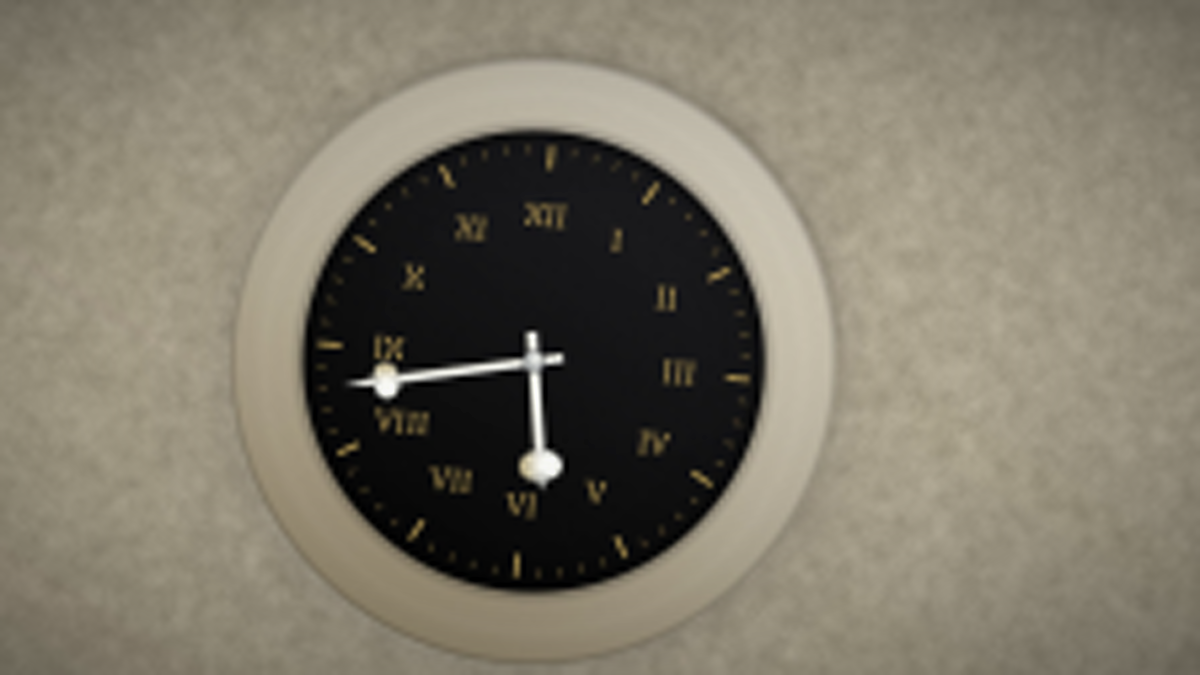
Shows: 5:43
